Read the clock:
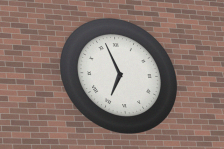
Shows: 6:57
